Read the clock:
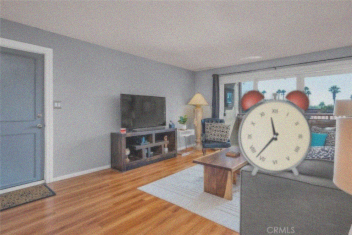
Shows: 11:37
